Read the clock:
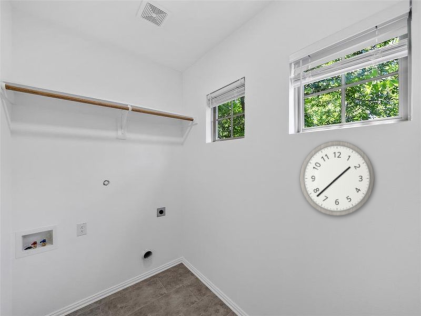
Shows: 1:38
